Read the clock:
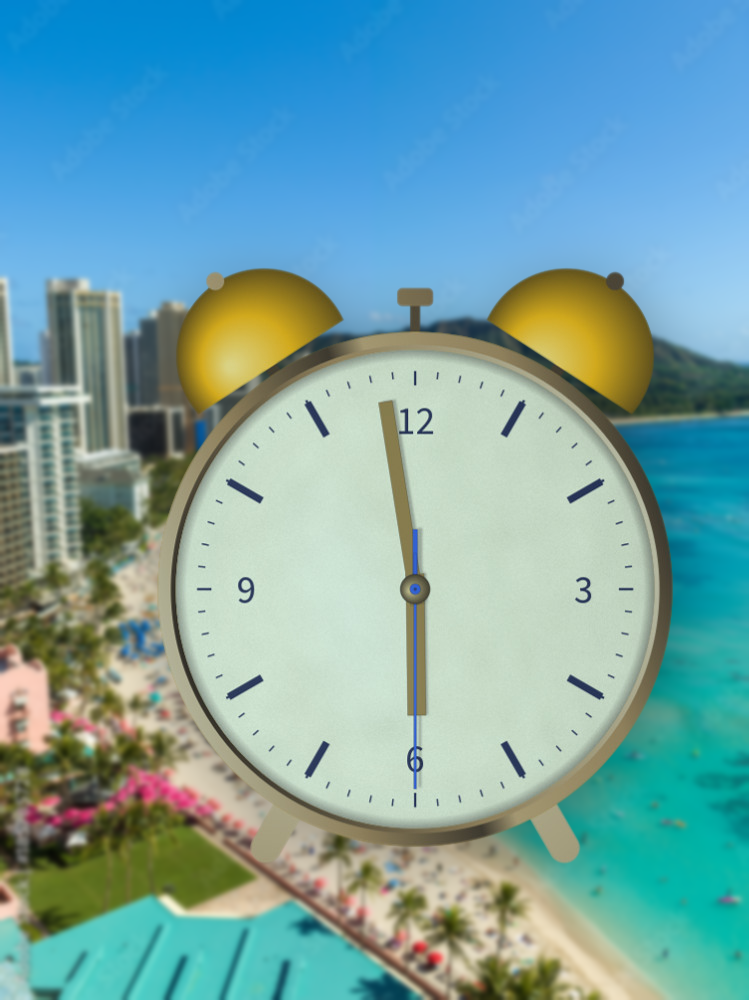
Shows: 5:58:30
